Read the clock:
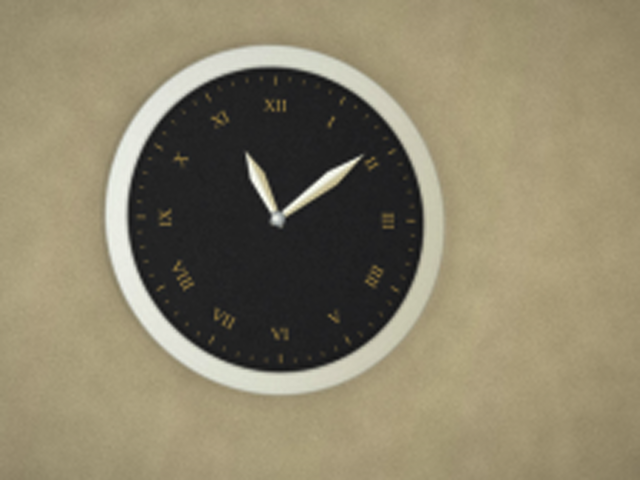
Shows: 11:09
